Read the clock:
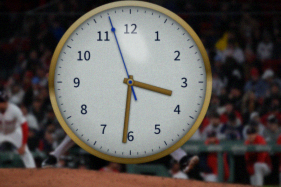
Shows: 3:30:57
